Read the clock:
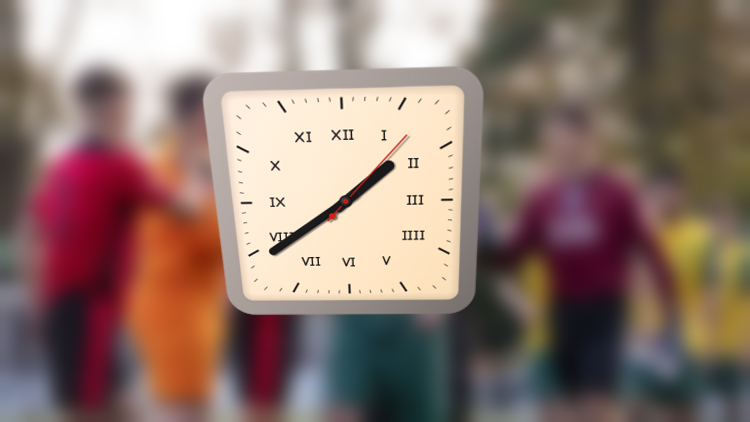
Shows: 1:39:07
